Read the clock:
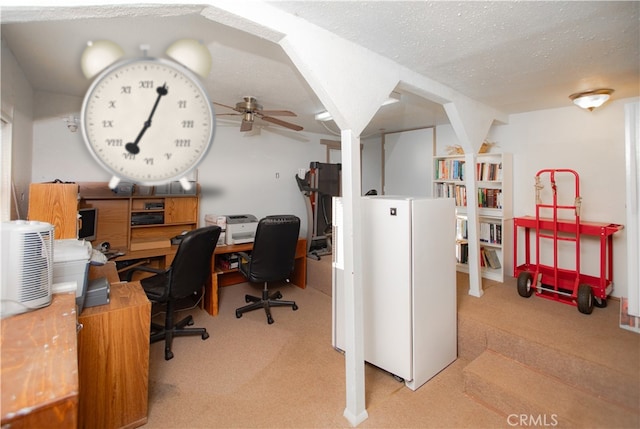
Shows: 7:04
